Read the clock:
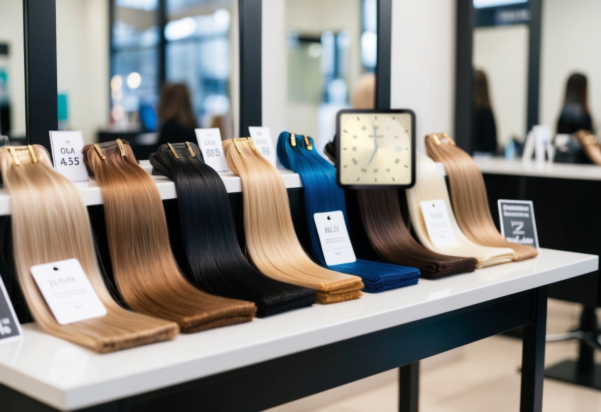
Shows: 6:59
